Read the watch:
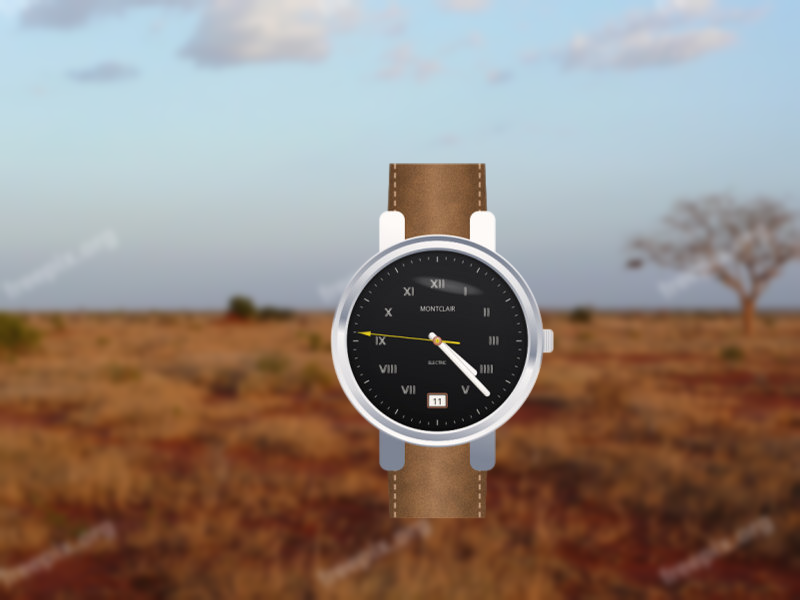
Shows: 4:22:46
